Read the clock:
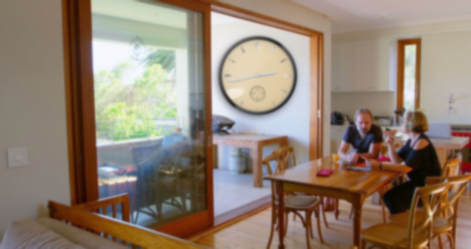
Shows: 2:43
